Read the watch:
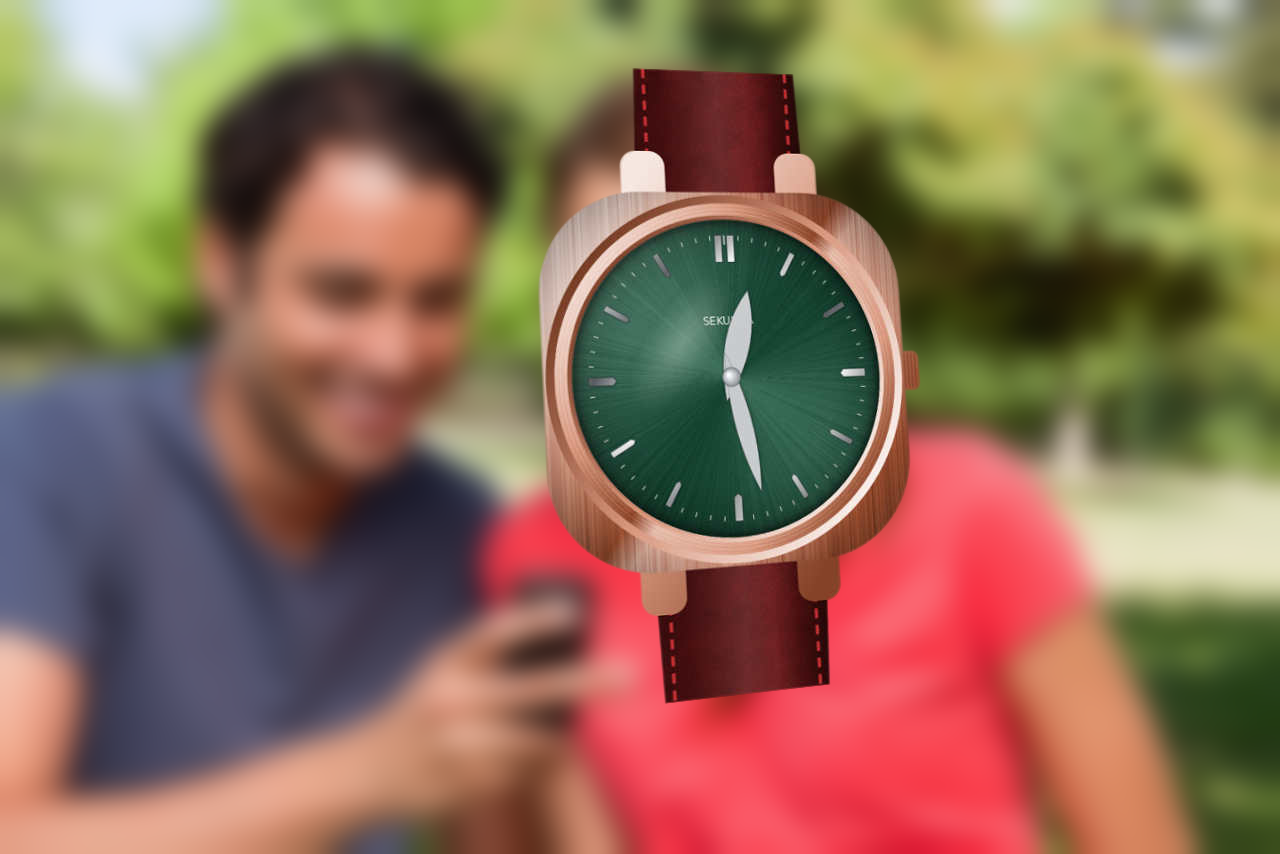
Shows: 12:28
